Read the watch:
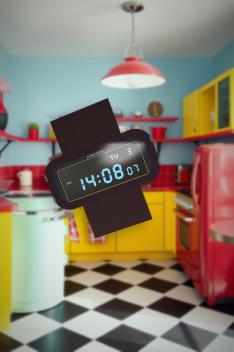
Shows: 14:08:07
